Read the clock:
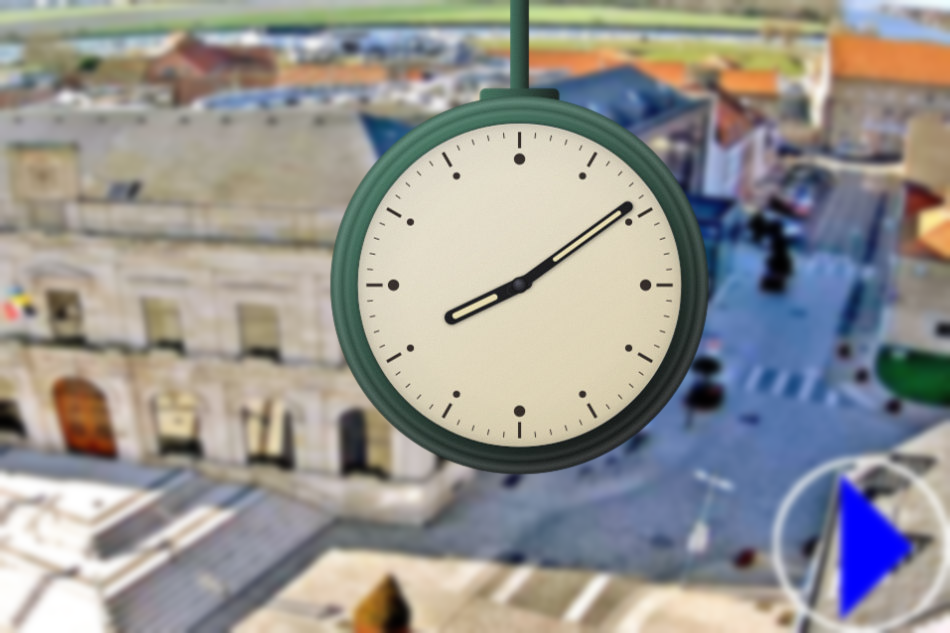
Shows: 8:09
